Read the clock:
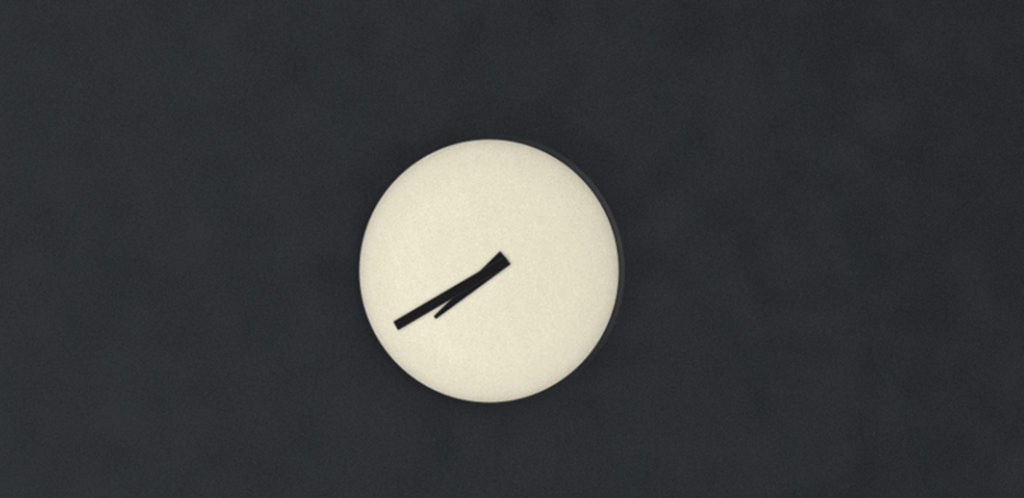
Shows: 7:40
